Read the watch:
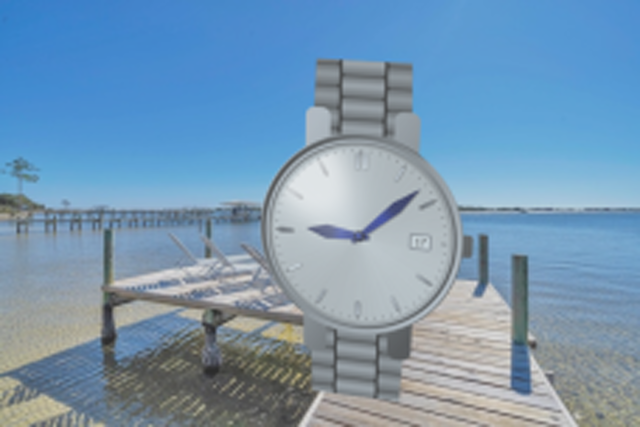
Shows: 9:08
